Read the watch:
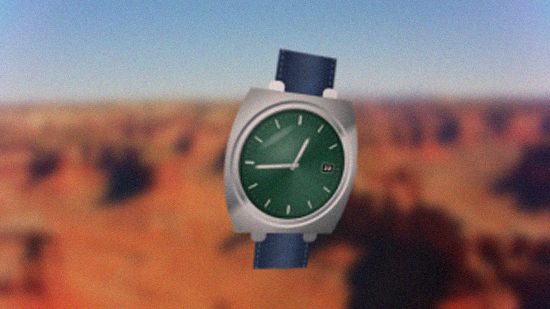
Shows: 12:44
